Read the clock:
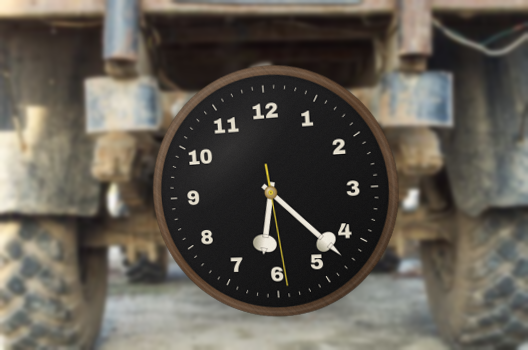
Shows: 6:22:29
